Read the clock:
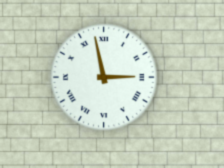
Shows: 2:58
